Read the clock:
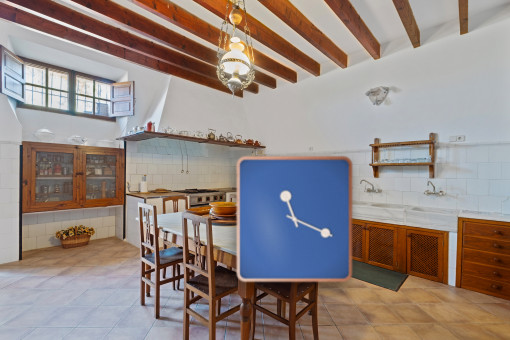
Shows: 11:19
